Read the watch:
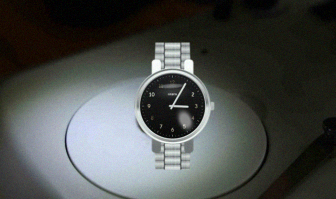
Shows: 3:05
